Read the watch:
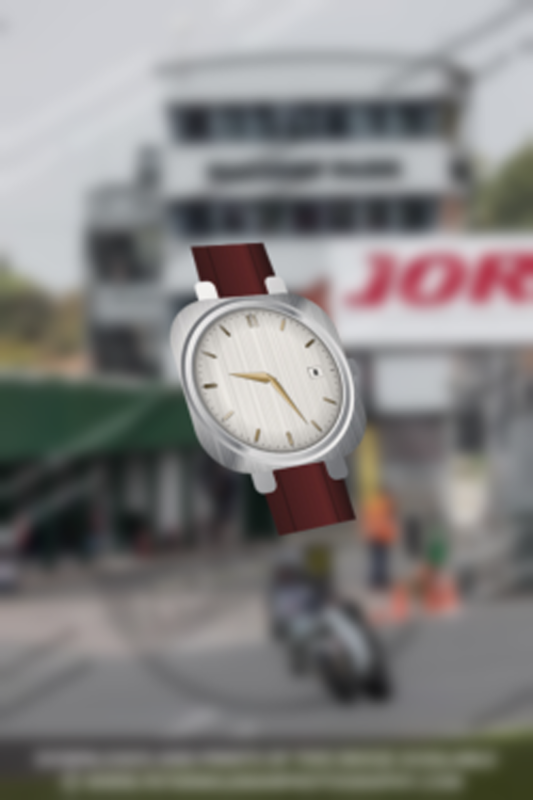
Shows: 9:26
